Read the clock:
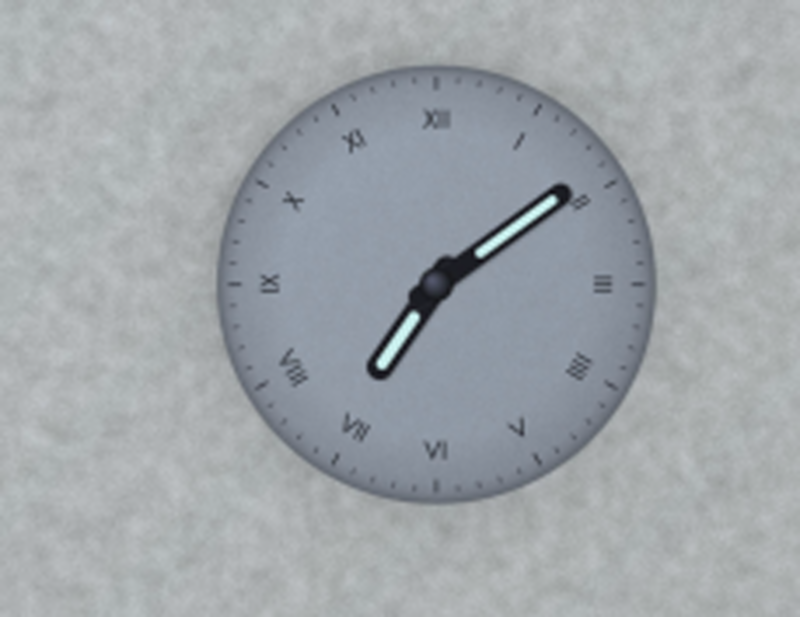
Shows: 7:09
